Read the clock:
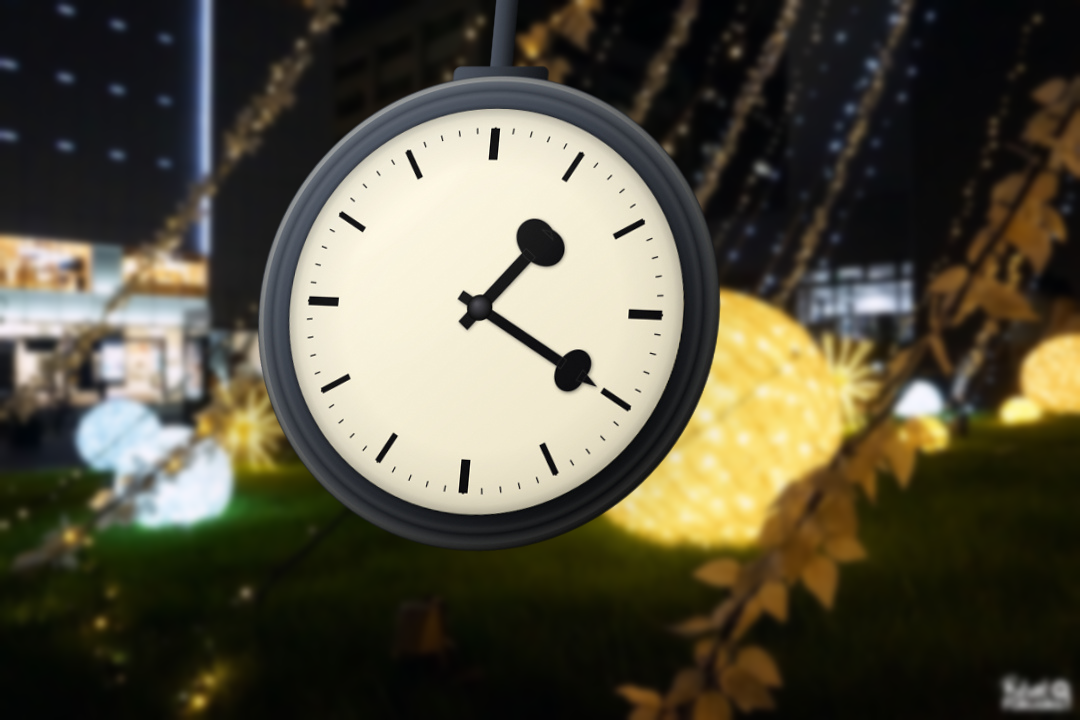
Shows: 1:20
